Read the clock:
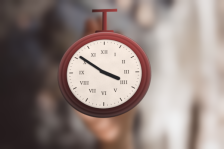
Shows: 3:51
